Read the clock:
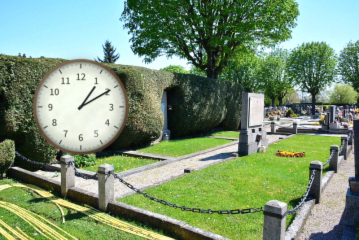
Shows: 1:10
